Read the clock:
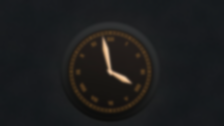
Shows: 3:58
